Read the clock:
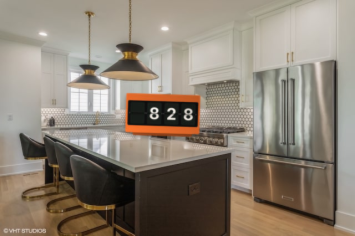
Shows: 8:28
